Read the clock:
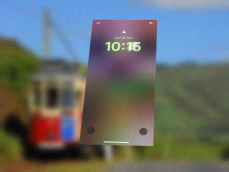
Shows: 10:15
